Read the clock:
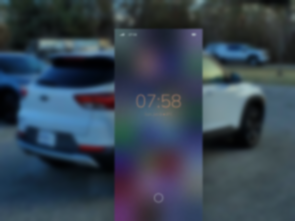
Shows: 7:58
